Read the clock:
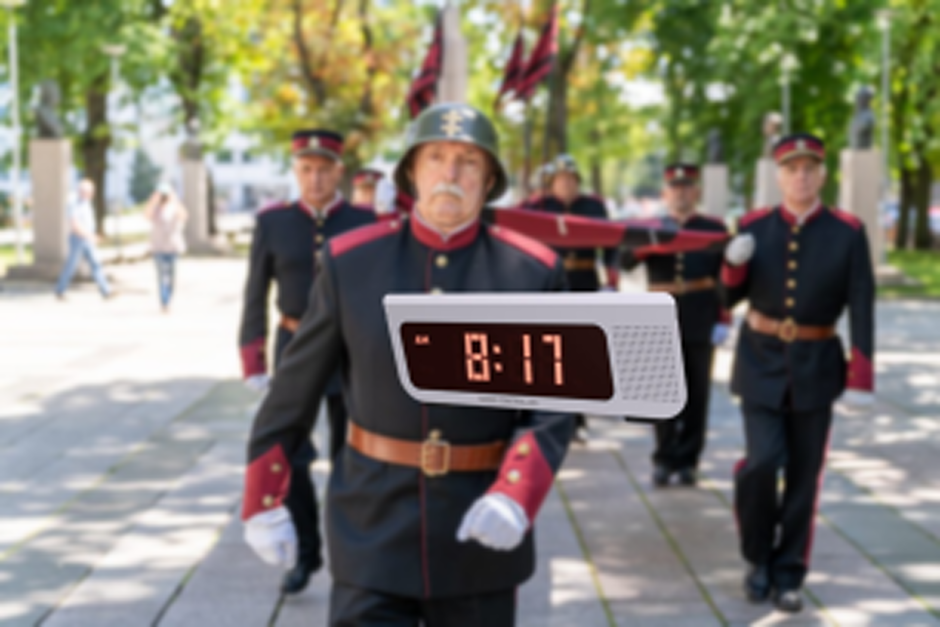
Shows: 8:17
